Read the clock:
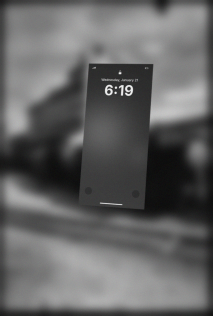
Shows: 6:19
